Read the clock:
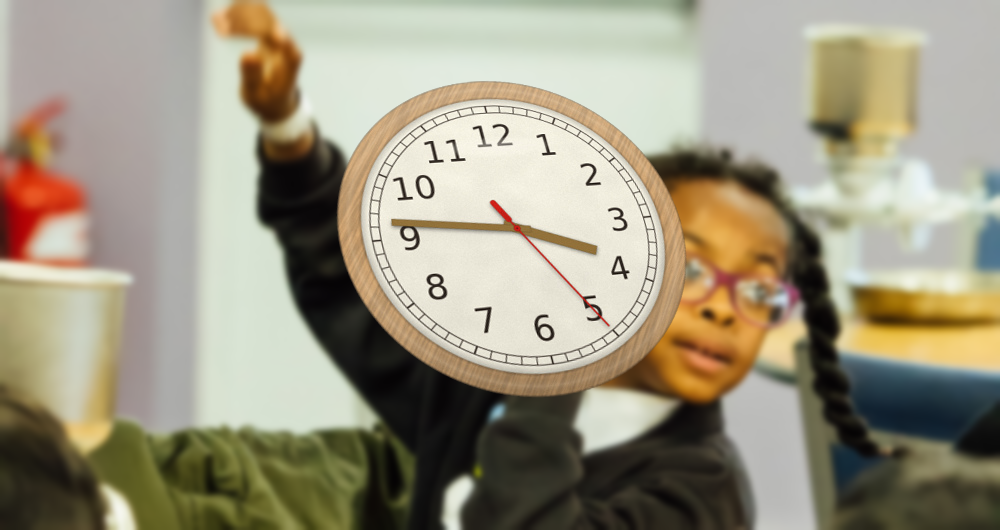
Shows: 3:46:25
